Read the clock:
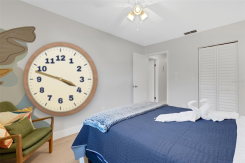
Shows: 3:48
